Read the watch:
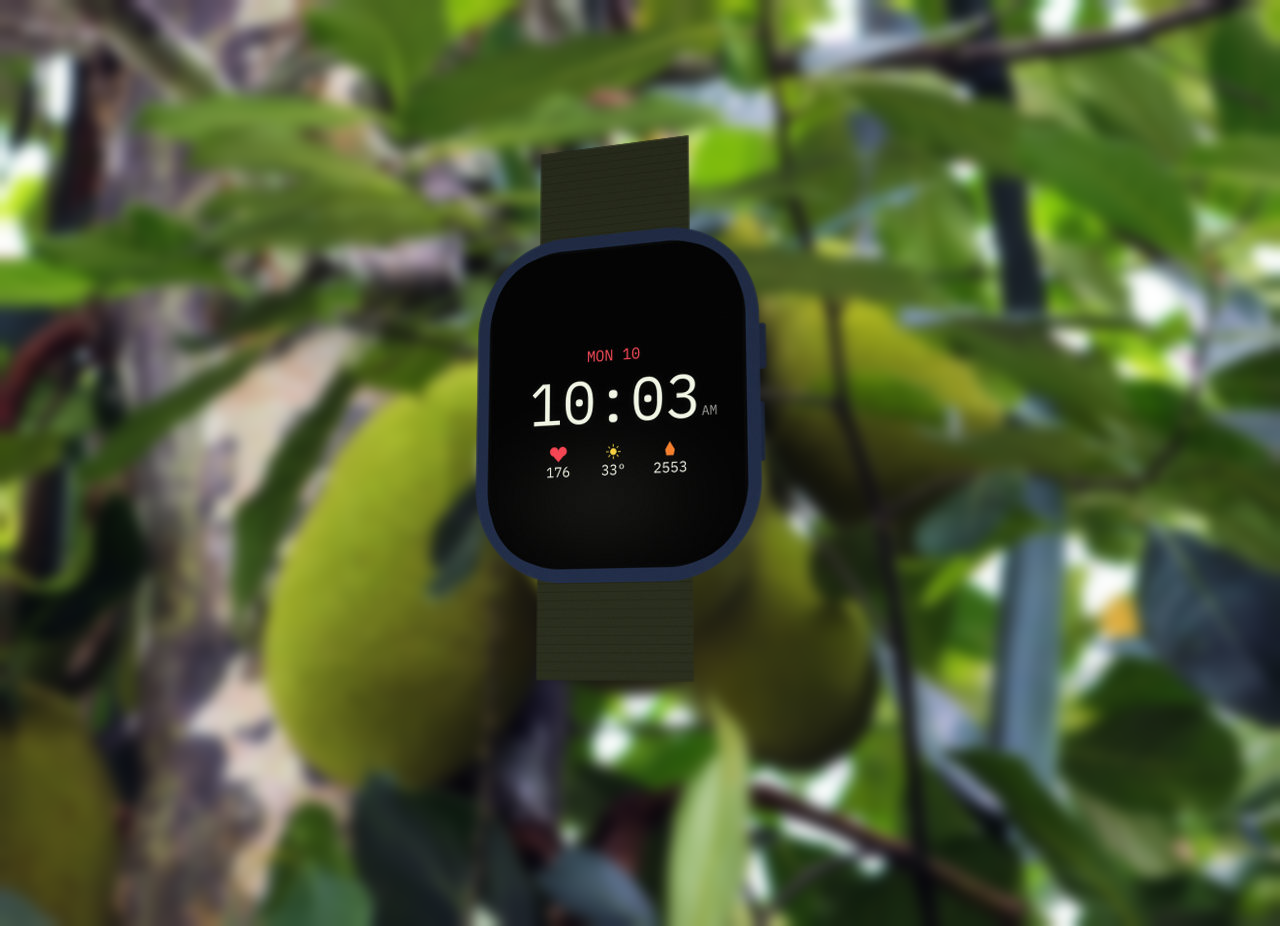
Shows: 10:03
